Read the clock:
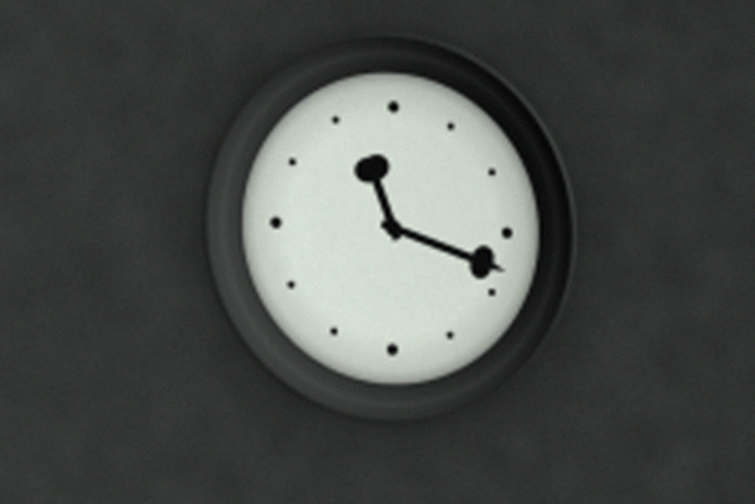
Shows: 11:18
